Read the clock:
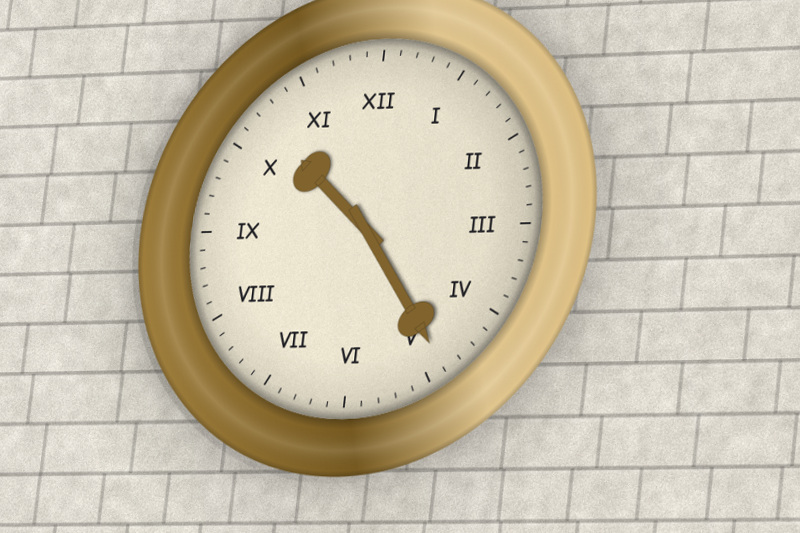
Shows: 10:24
